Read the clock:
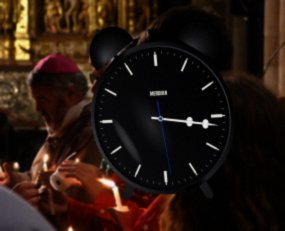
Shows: 3:16:29
